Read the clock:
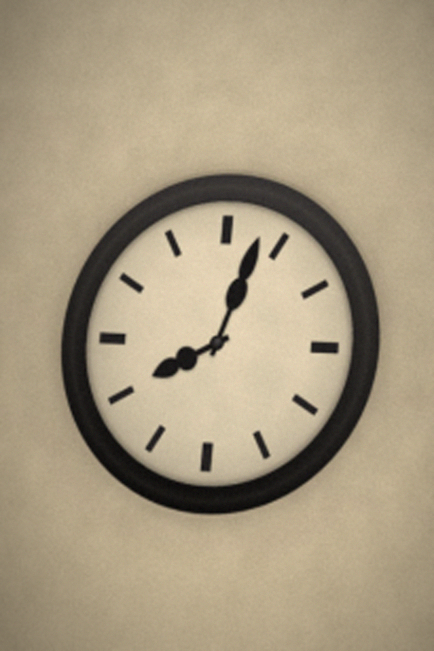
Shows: 8:03
